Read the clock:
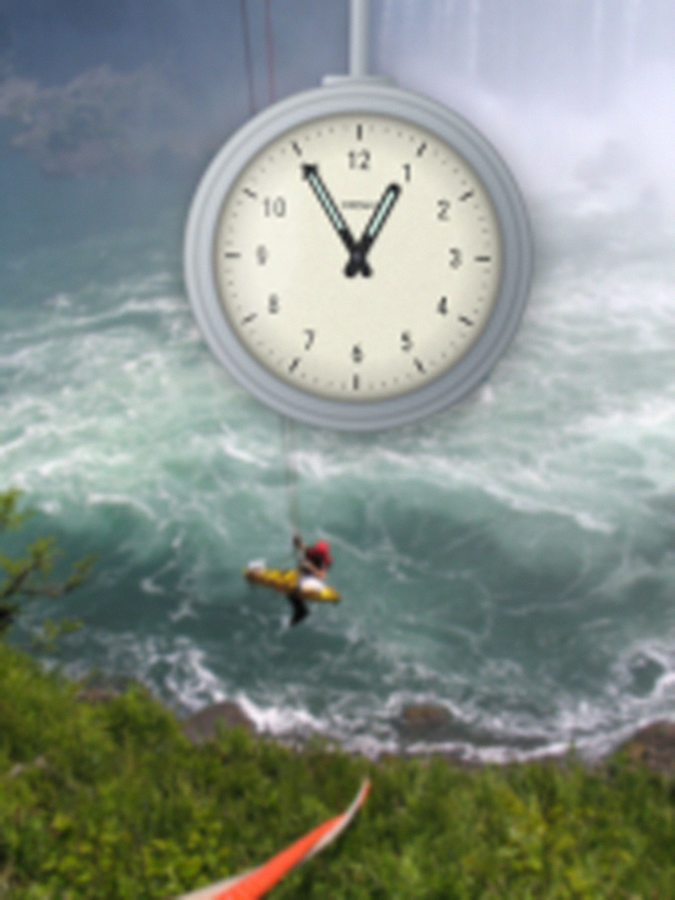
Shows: 12:55
